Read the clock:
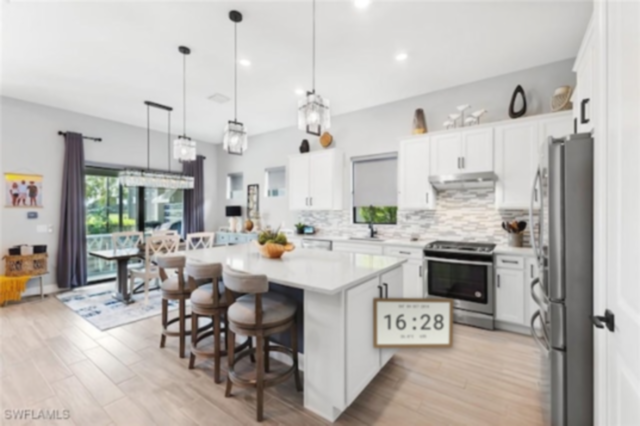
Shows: 16:28
